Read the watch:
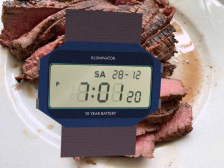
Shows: 7:01:20
